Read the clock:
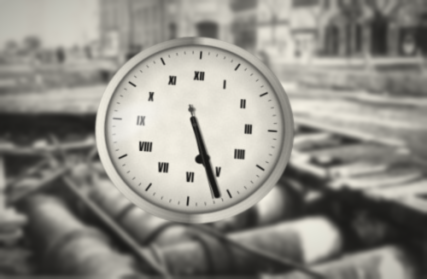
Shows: 5:26:27
